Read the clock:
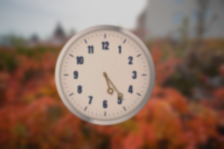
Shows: 5:24
